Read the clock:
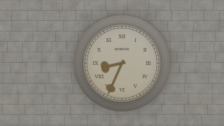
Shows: 8:34
